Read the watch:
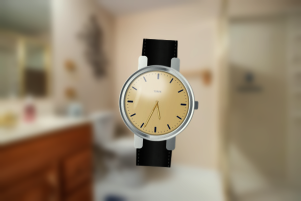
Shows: 5:34
